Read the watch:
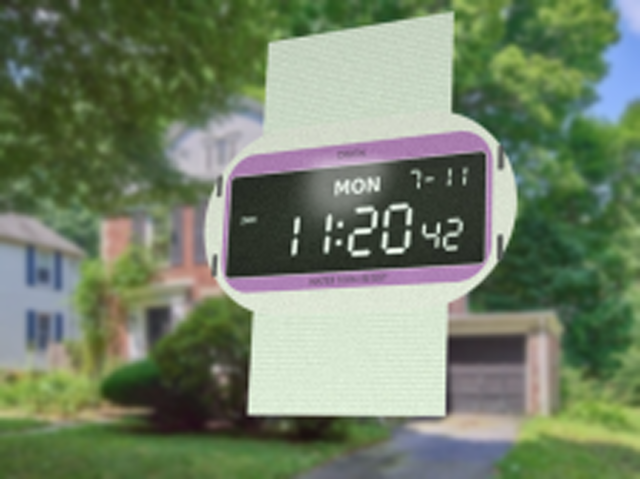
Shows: 11:20:42
